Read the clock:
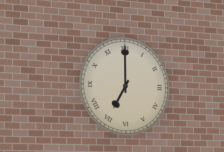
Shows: 7:00
